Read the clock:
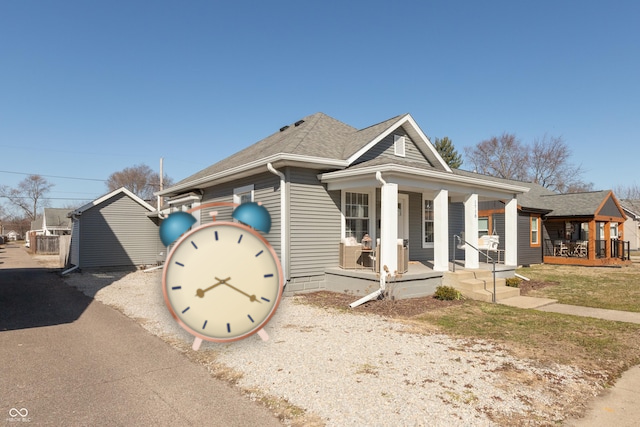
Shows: 8:21
